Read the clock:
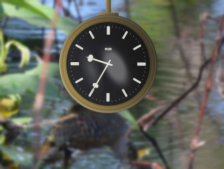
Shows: 9:35
